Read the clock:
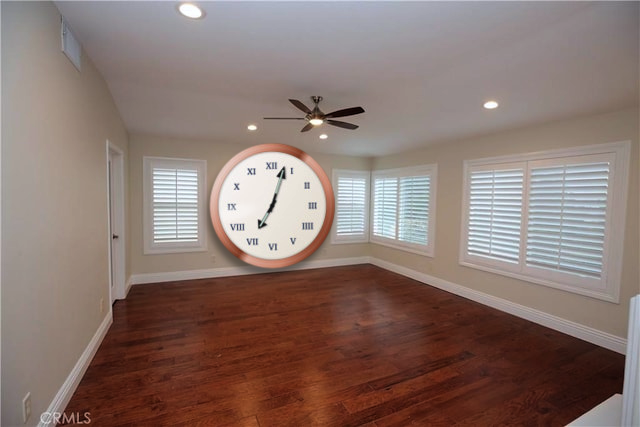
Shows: 7:03
